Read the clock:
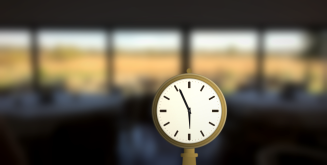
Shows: 5:56
